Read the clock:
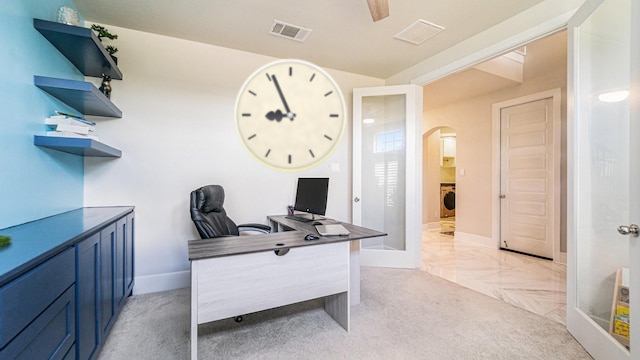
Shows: 8:56
